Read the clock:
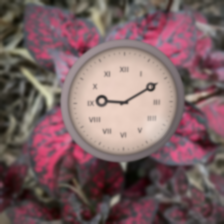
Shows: 9:10
